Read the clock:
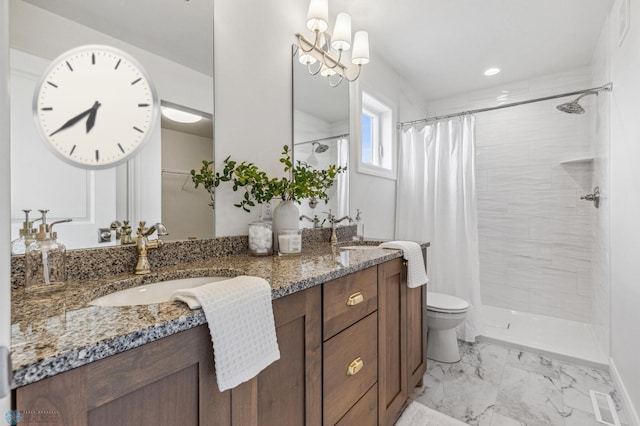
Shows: 6:40
